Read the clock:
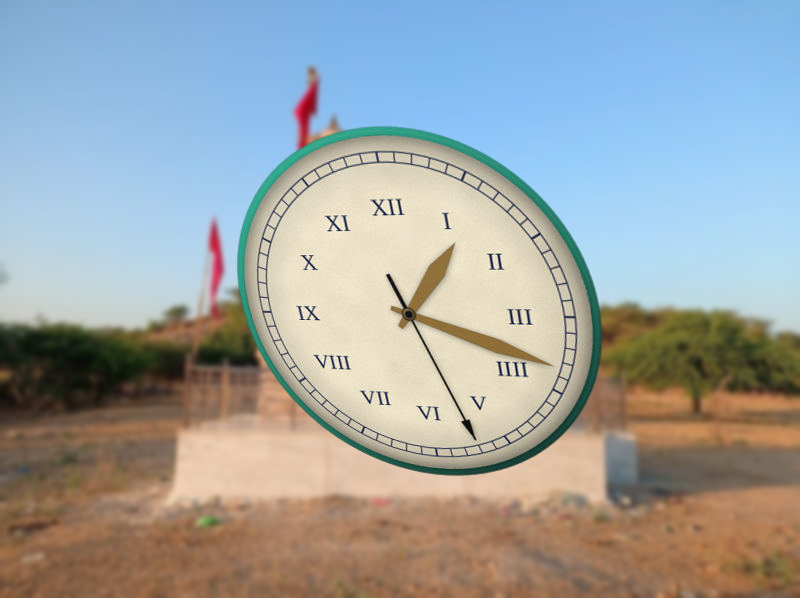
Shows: 1:18:27
